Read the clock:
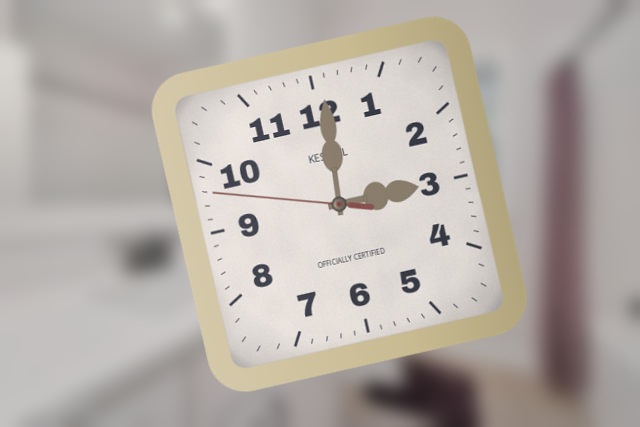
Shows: 3:00:48
